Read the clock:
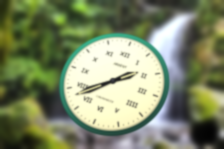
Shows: 1:38
